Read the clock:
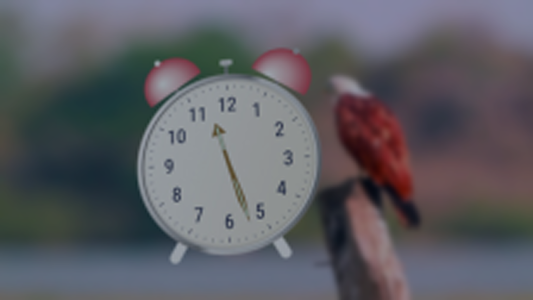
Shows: 11:27
